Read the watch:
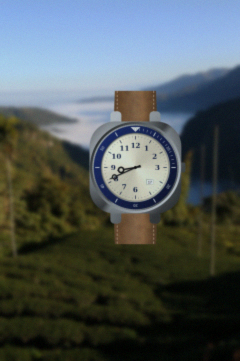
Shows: 8:41
